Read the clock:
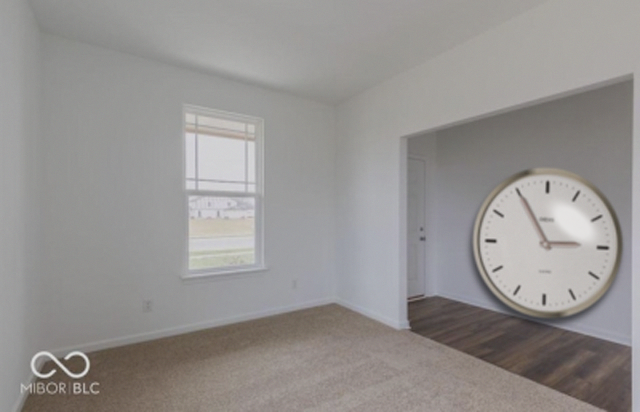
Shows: 2:55
